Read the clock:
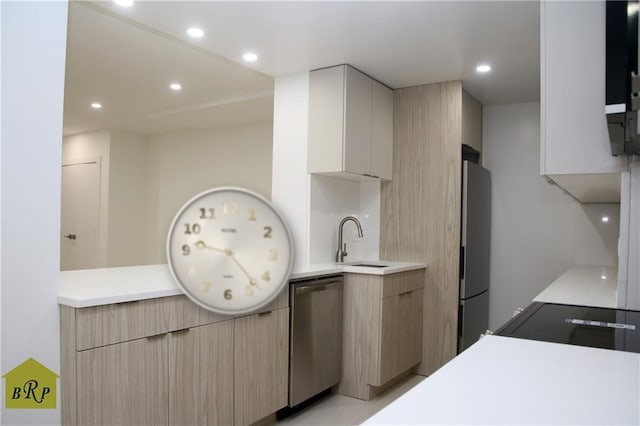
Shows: 9:23
